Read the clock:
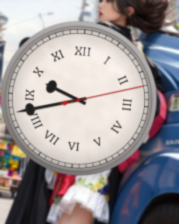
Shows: 9:42:12
